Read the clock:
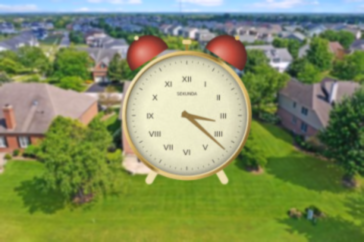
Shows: 3:22
